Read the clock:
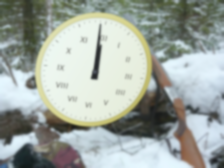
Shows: 11:59
